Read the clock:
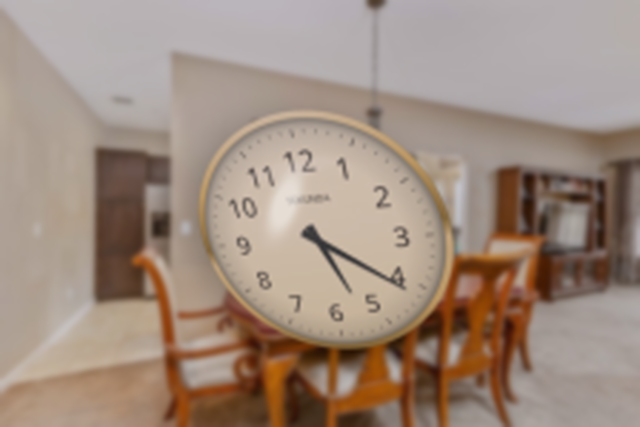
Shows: 5:21
